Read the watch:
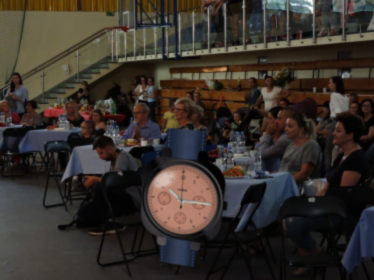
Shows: 10:15
